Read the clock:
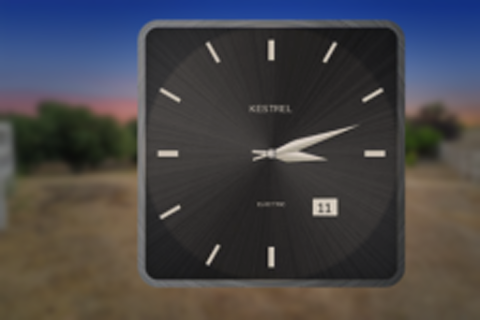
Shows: 3:12
